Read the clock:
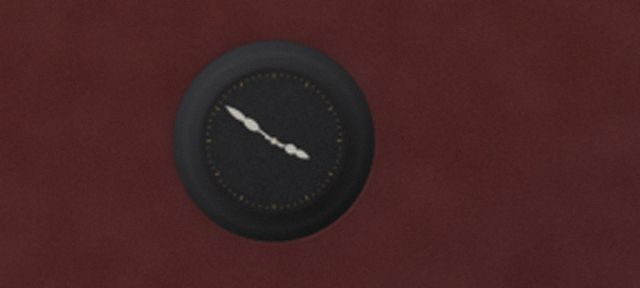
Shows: 3:51
